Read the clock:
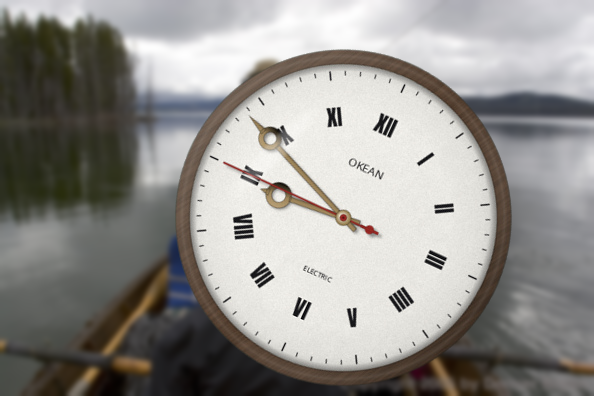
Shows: 8:48:45
